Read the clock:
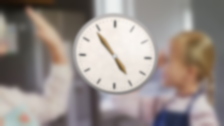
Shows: 4:54
